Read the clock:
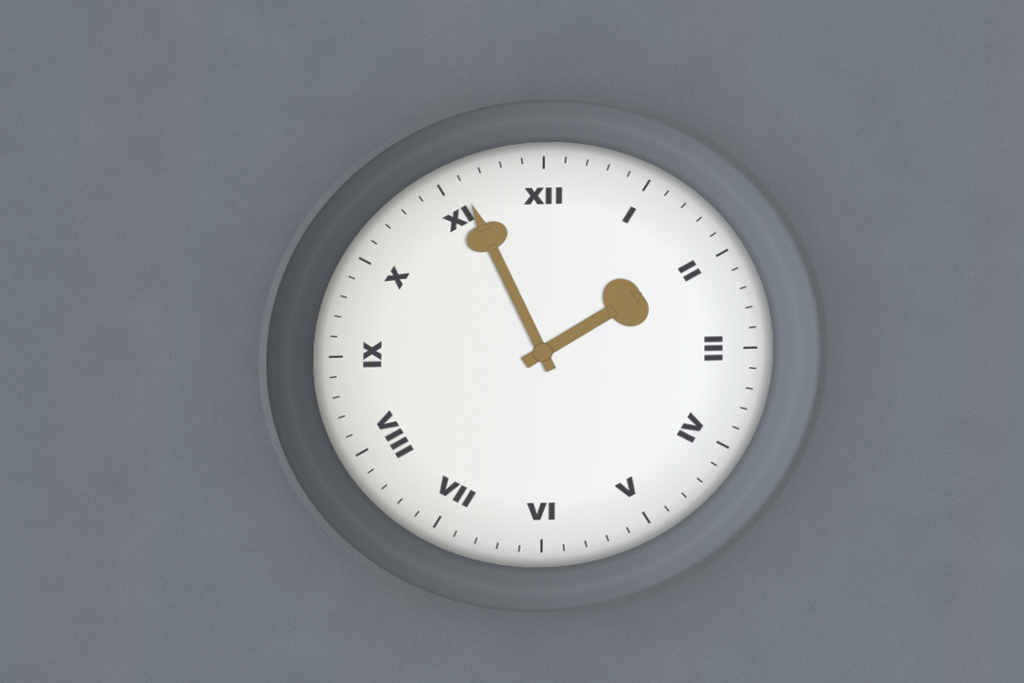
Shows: 1:56
